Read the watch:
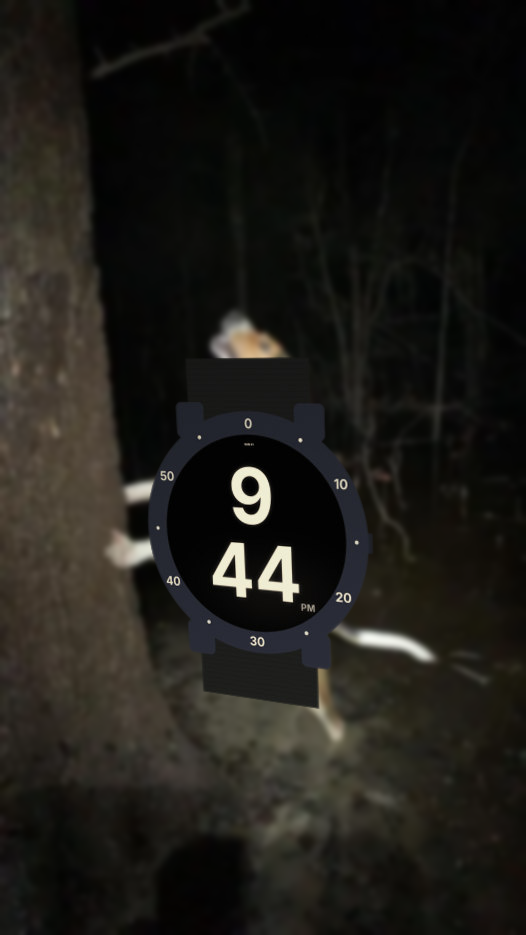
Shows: 9:44
